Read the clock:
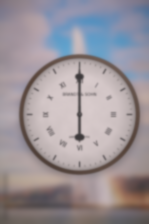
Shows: 6:00
